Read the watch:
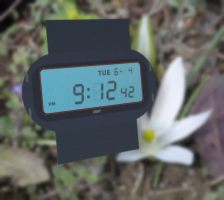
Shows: 9:12:42
